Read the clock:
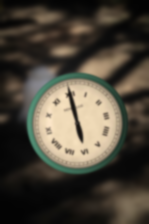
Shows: 6:00
